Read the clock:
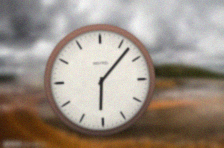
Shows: 6:07
